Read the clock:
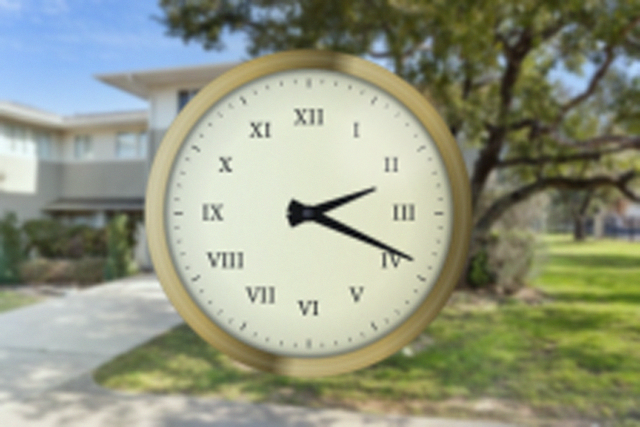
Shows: 2:19
